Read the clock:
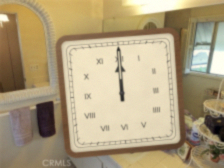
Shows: 12:00
